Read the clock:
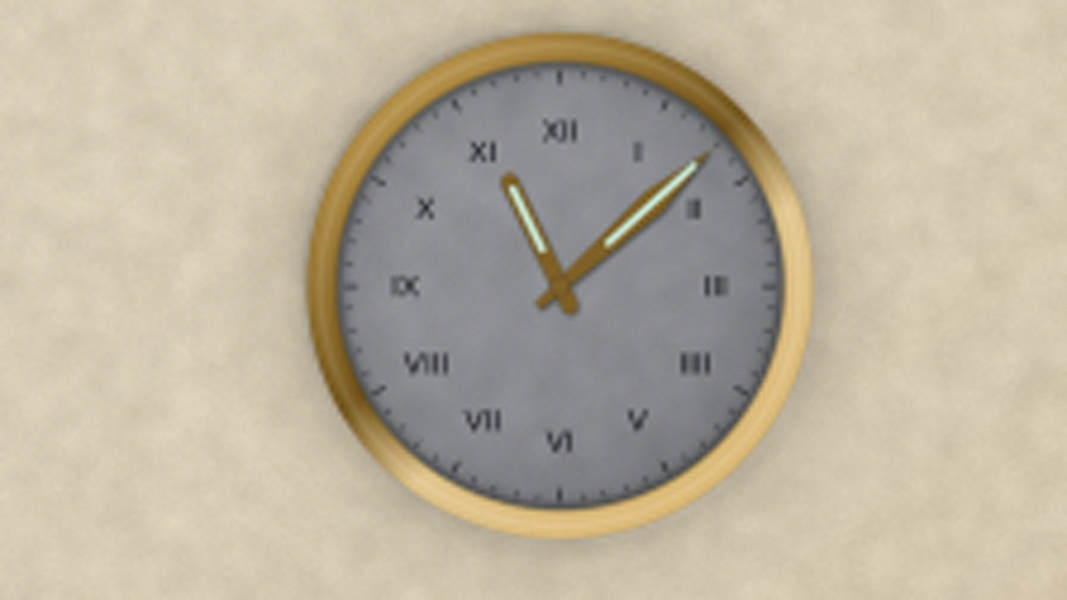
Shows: 11:08
